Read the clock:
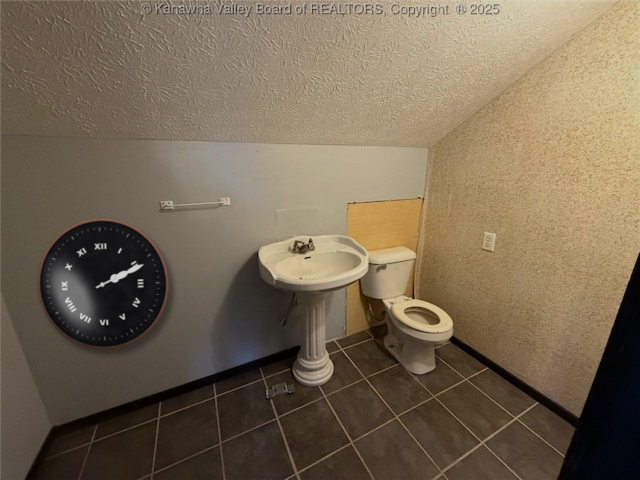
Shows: 2:11
